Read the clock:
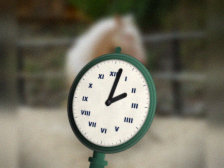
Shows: 2:02
